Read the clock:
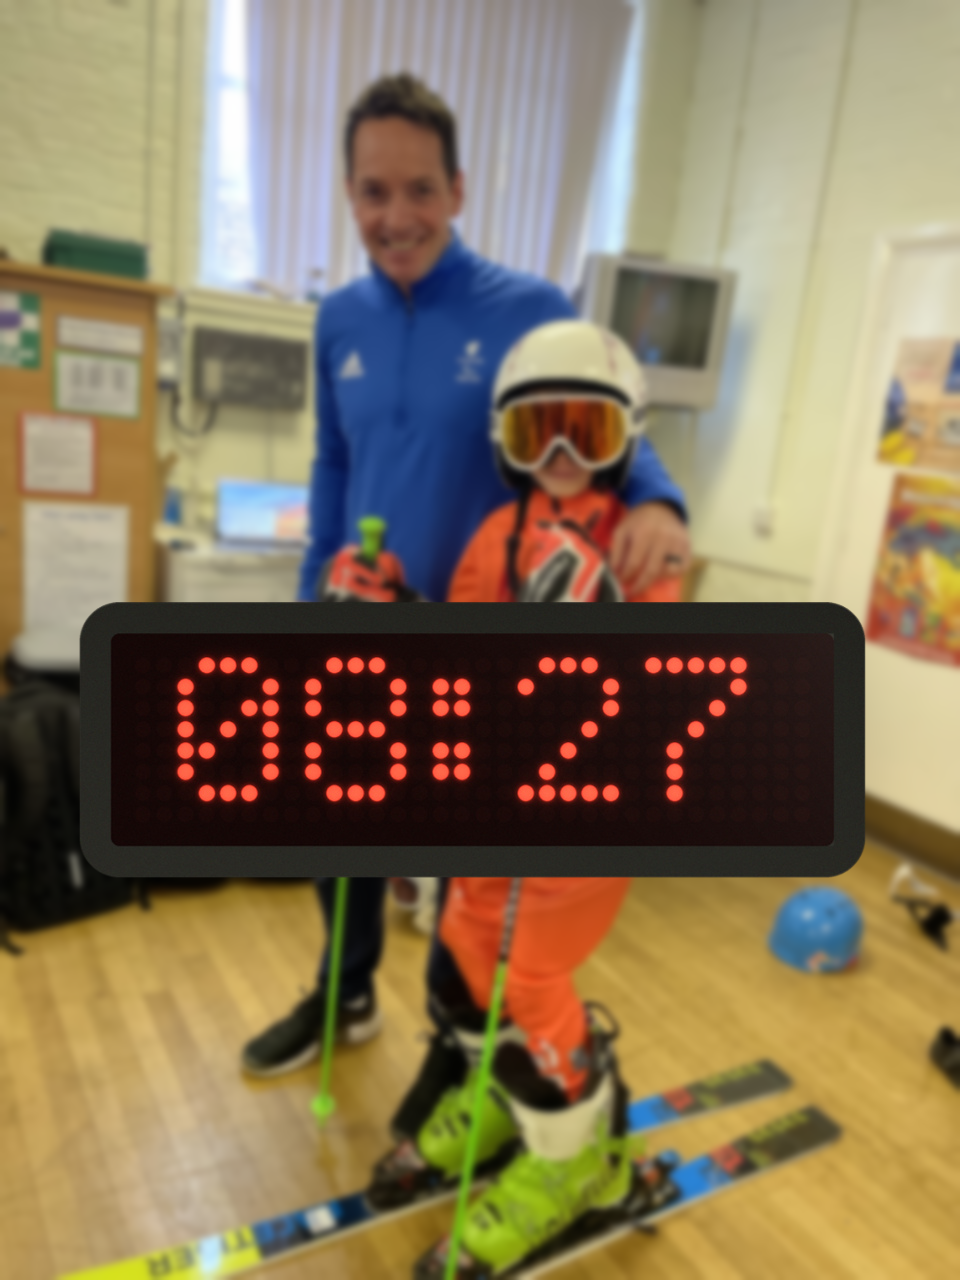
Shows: 8:27
